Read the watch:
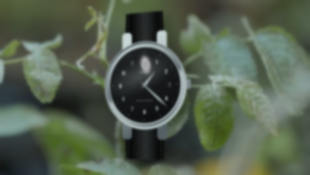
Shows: 1:22
